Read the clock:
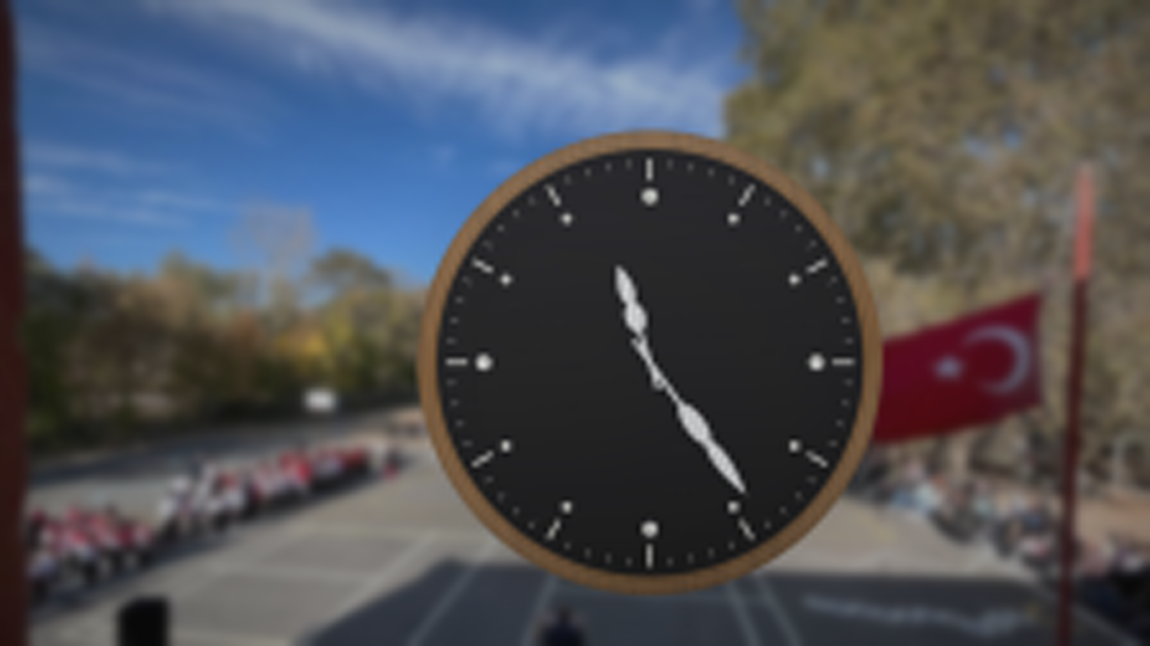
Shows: 11:24
